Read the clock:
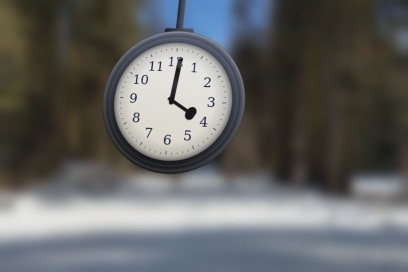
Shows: 4:01
